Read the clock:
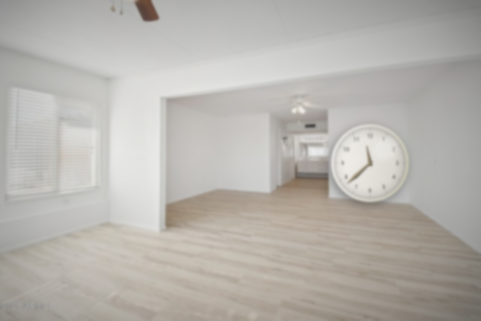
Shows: 11:38
